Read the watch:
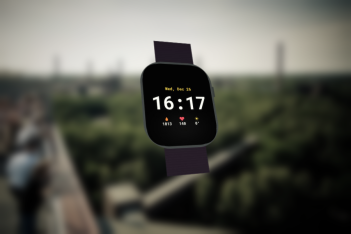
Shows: 16:17
